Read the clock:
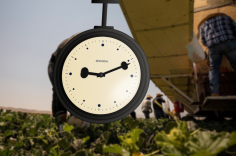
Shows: 9:11
